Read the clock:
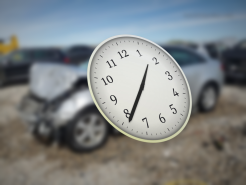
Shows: 1:39
